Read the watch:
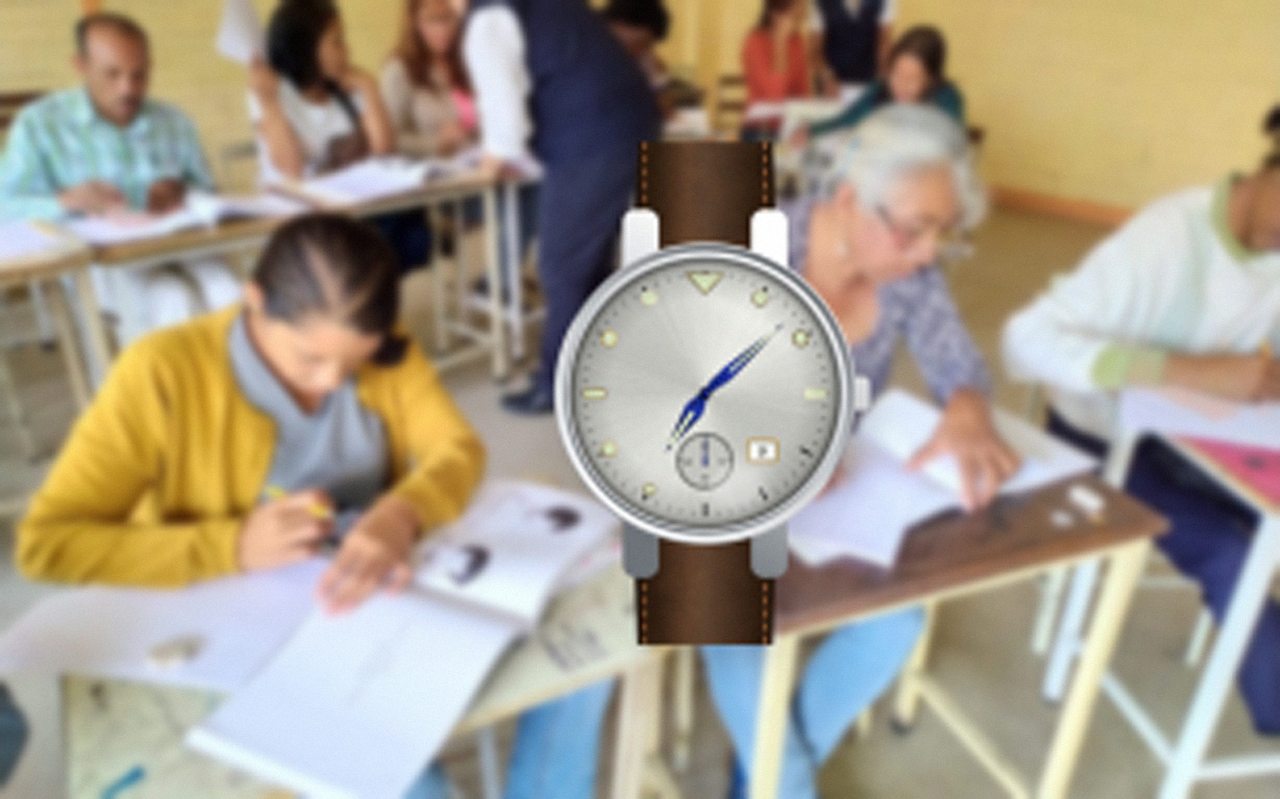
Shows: 7:08
